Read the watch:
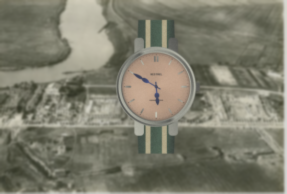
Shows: 5:50
